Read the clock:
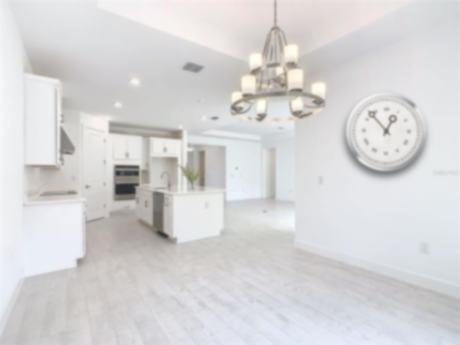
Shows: 12:53
